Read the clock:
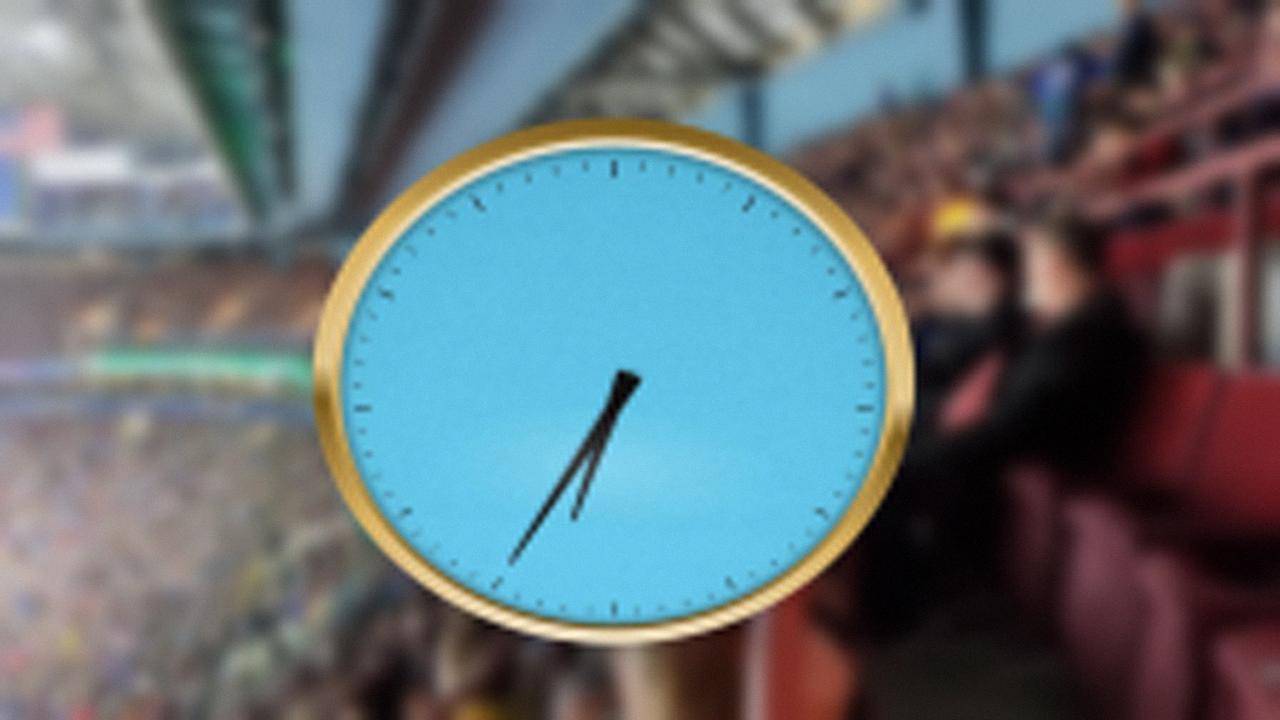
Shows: 6:35
